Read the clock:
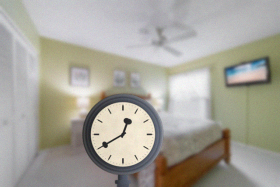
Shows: 12:40
